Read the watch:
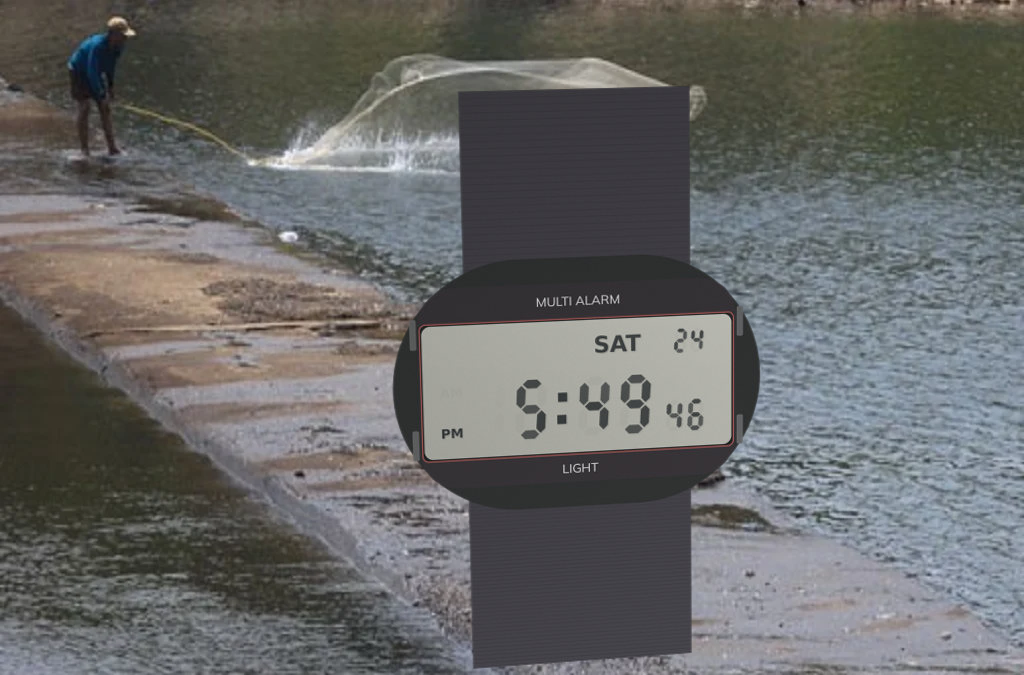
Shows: 5:49:46
